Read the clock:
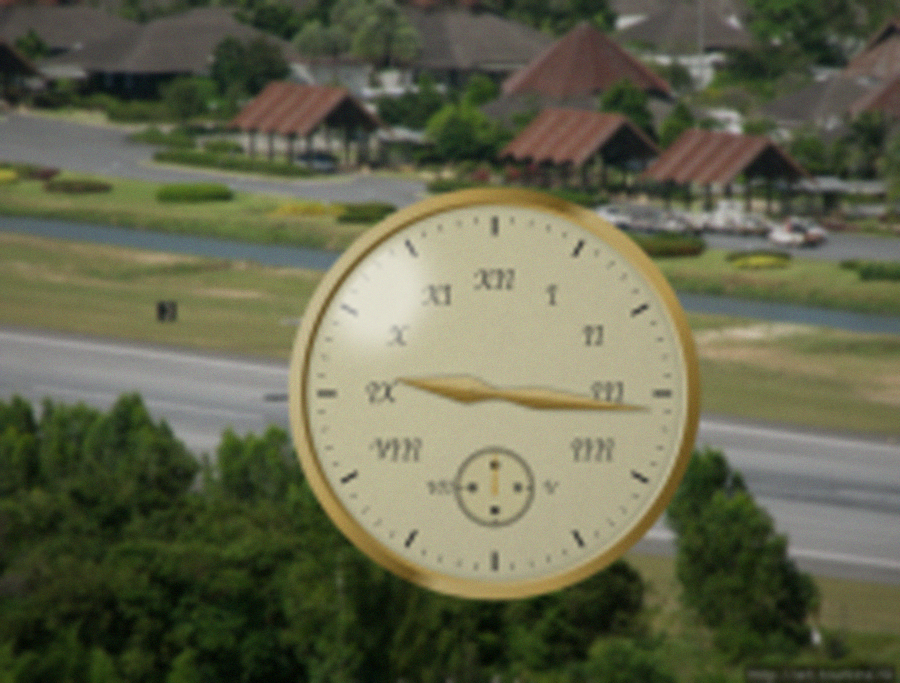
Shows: 9:16
